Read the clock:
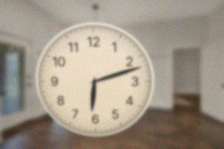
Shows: 6:12
